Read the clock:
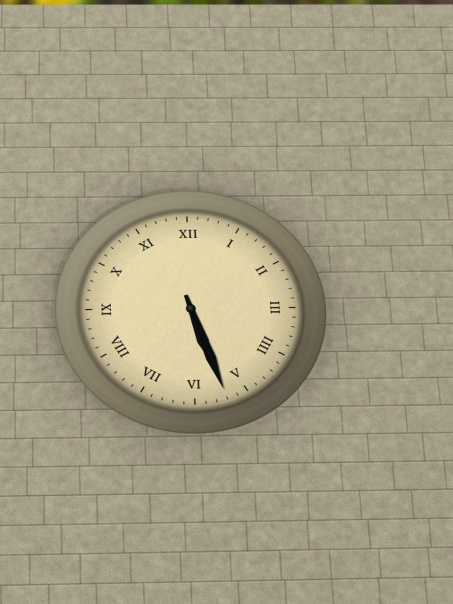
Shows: 5:27
